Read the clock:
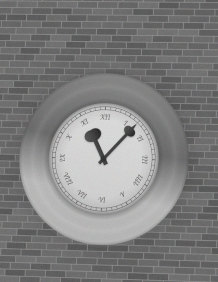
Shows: 11:07
